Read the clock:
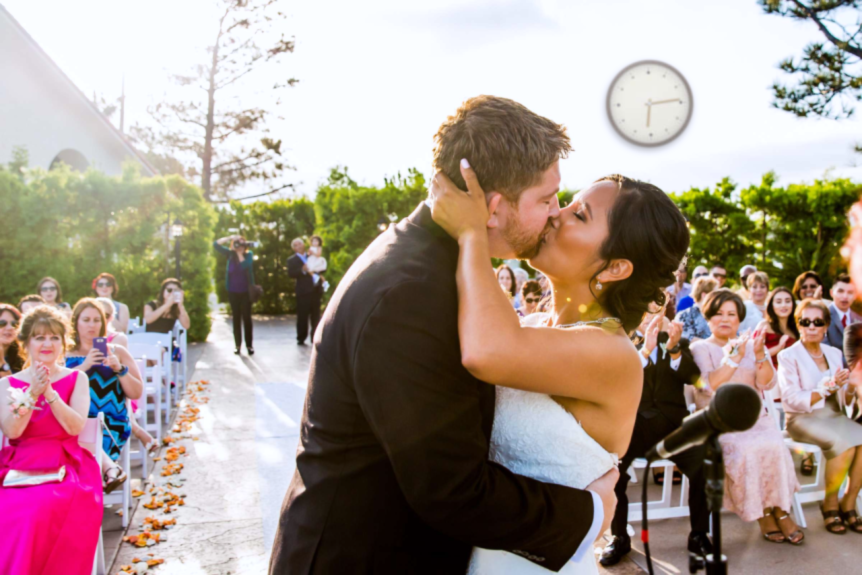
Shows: 6:14
